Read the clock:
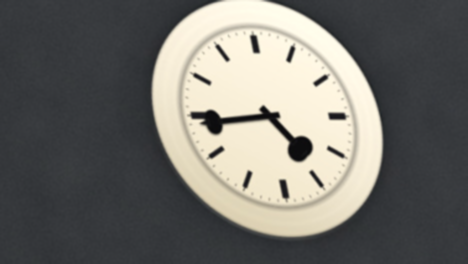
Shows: 4:44
